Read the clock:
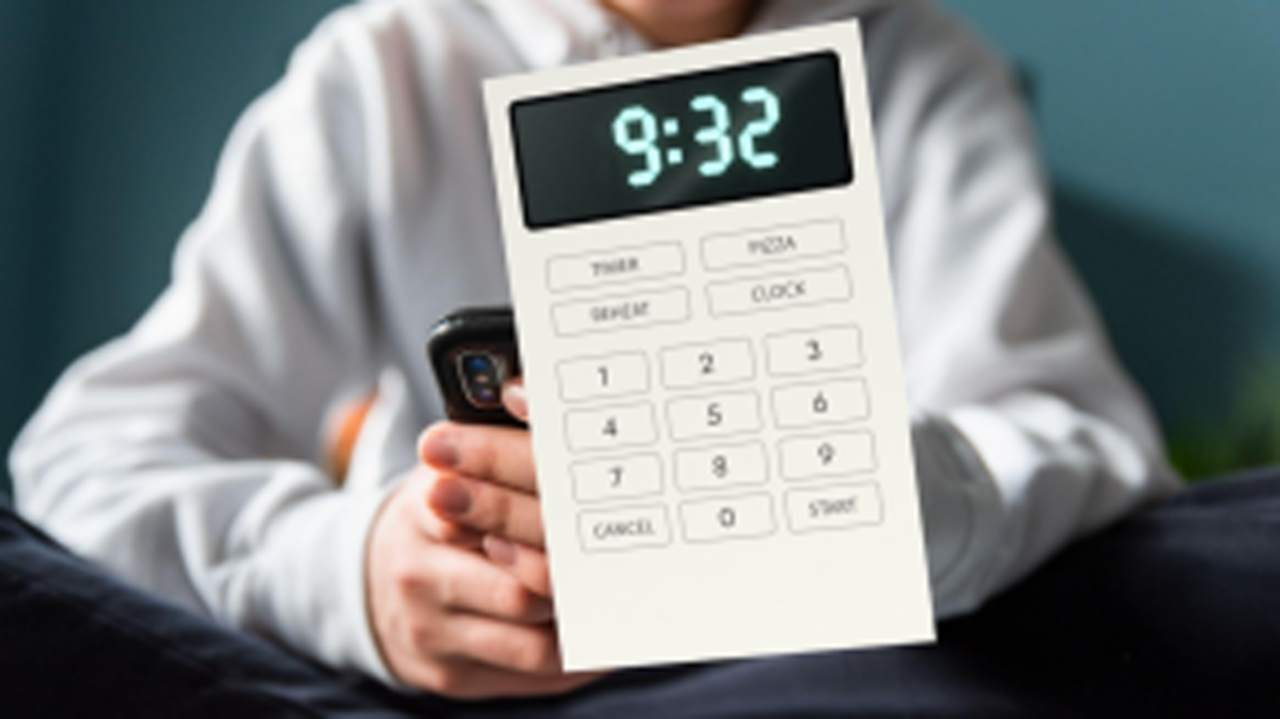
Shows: 9:32
